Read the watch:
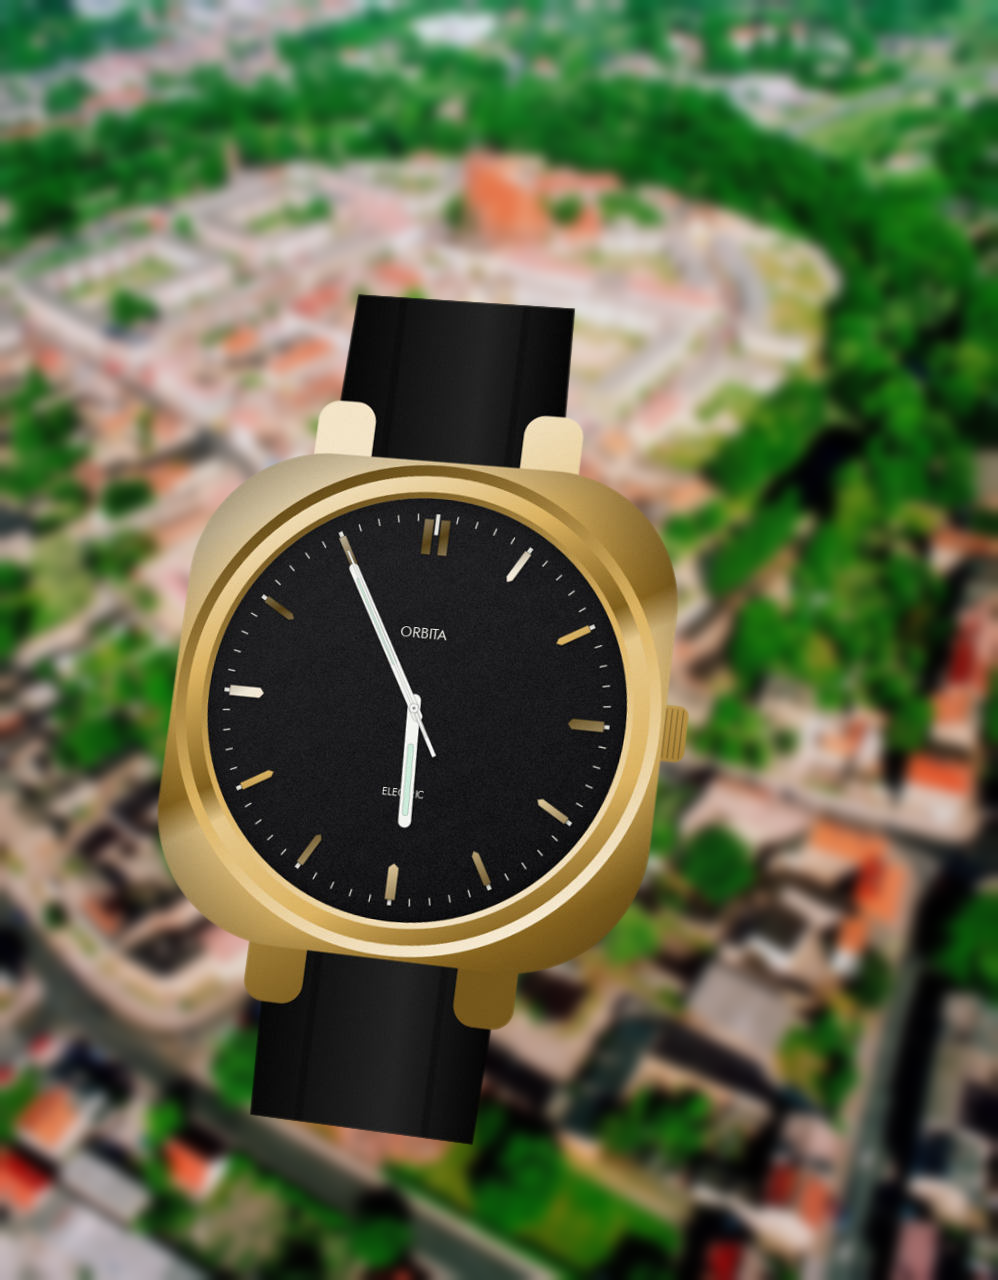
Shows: 5:54:55
